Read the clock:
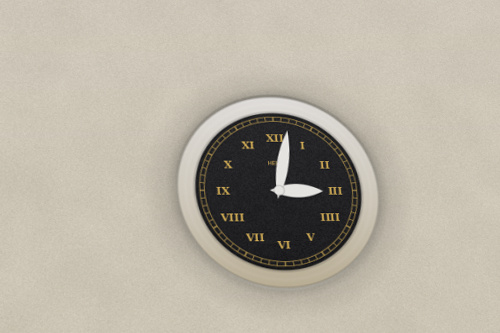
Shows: 3:02
